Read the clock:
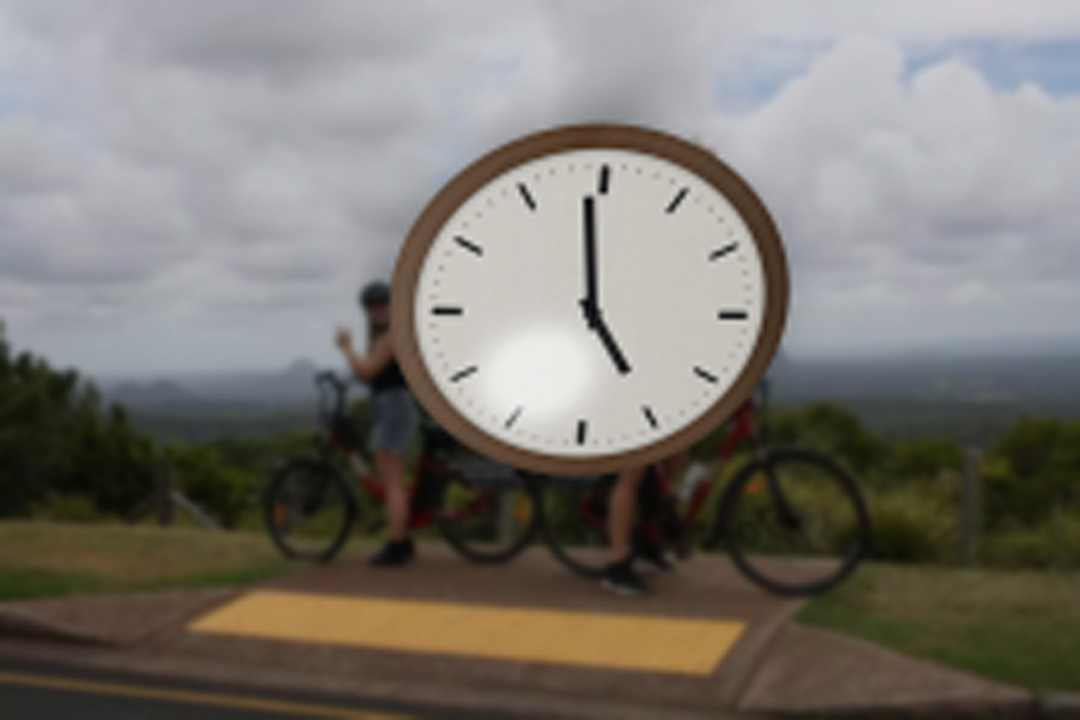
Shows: 4:59
